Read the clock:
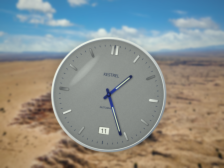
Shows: 1:26
